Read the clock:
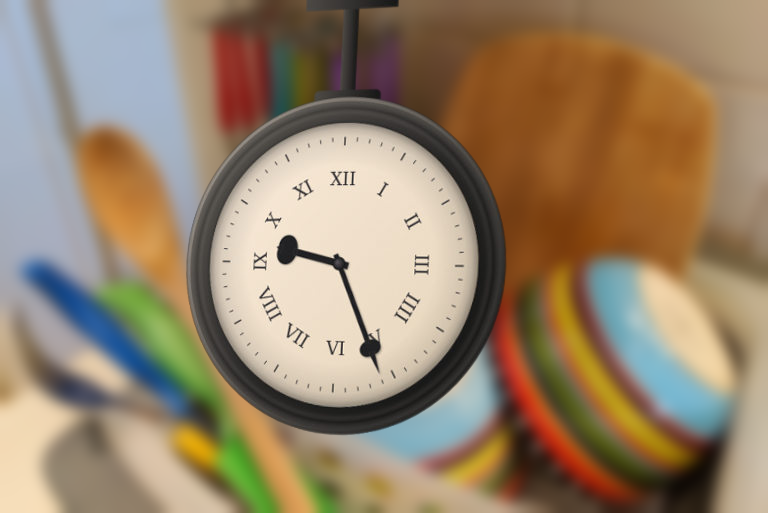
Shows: 9:26
